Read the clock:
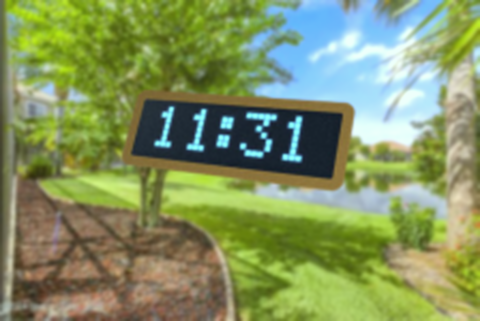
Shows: 11:31
